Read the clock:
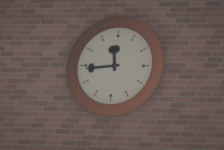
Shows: 11:44
